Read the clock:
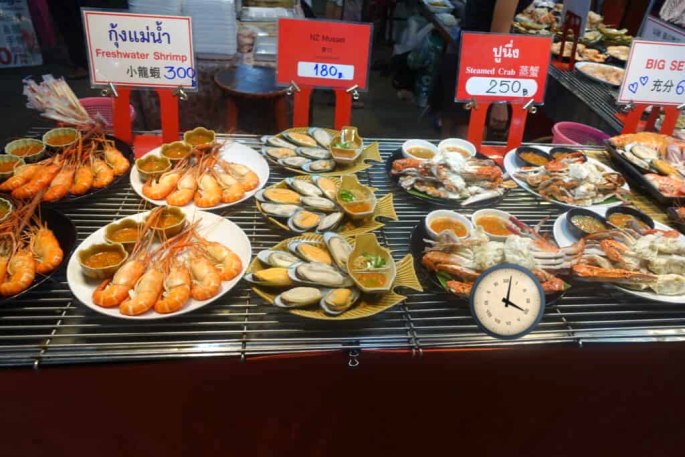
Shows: 4:02
